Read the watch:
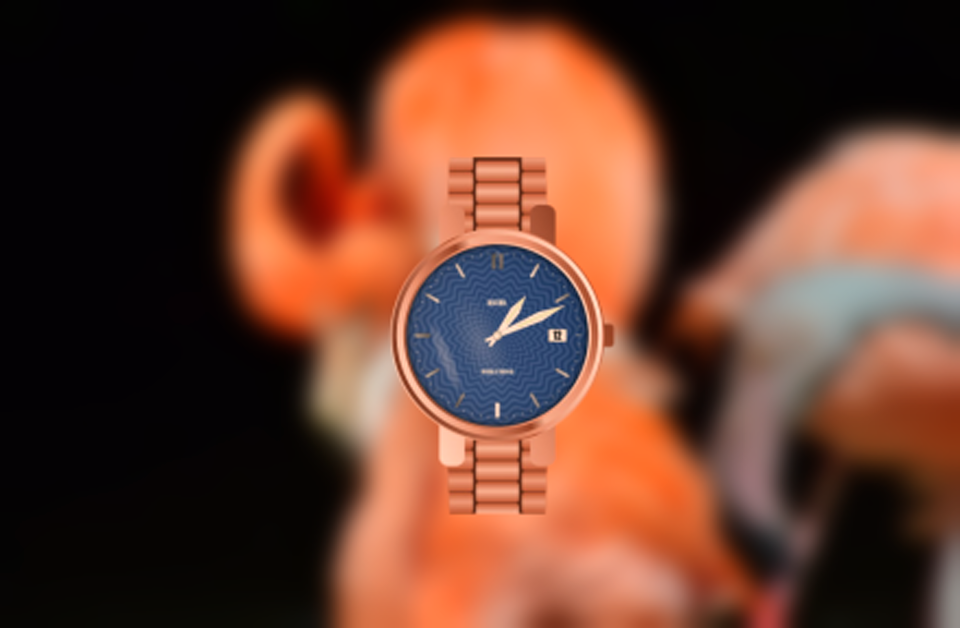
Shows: 1:11
